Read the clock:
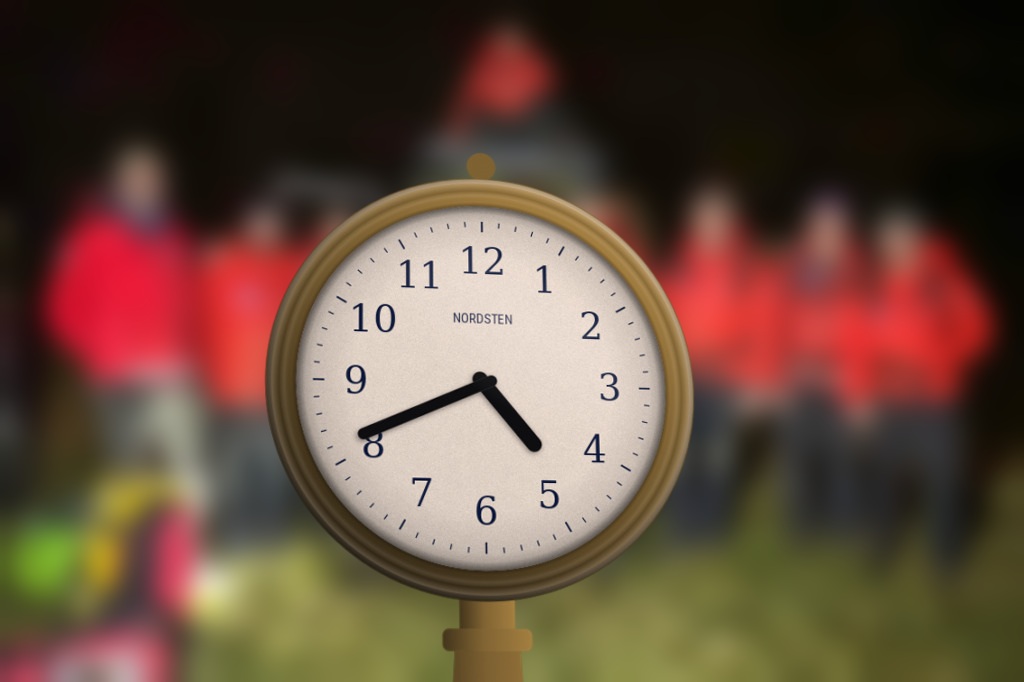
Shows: 4:41
